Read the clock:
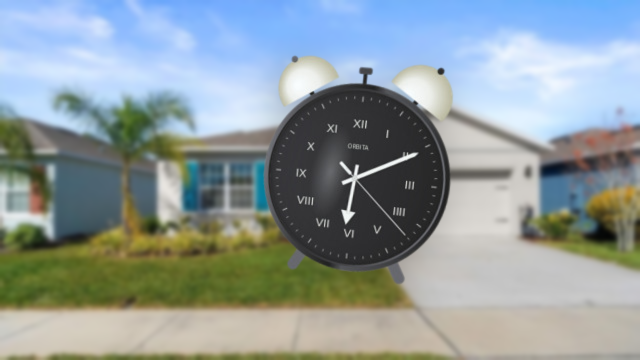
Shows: 6:10:22
